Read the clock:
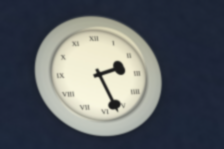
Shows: 2:27
